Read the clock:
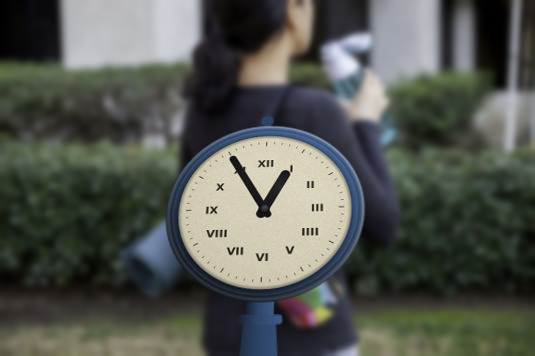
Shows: 12:55
